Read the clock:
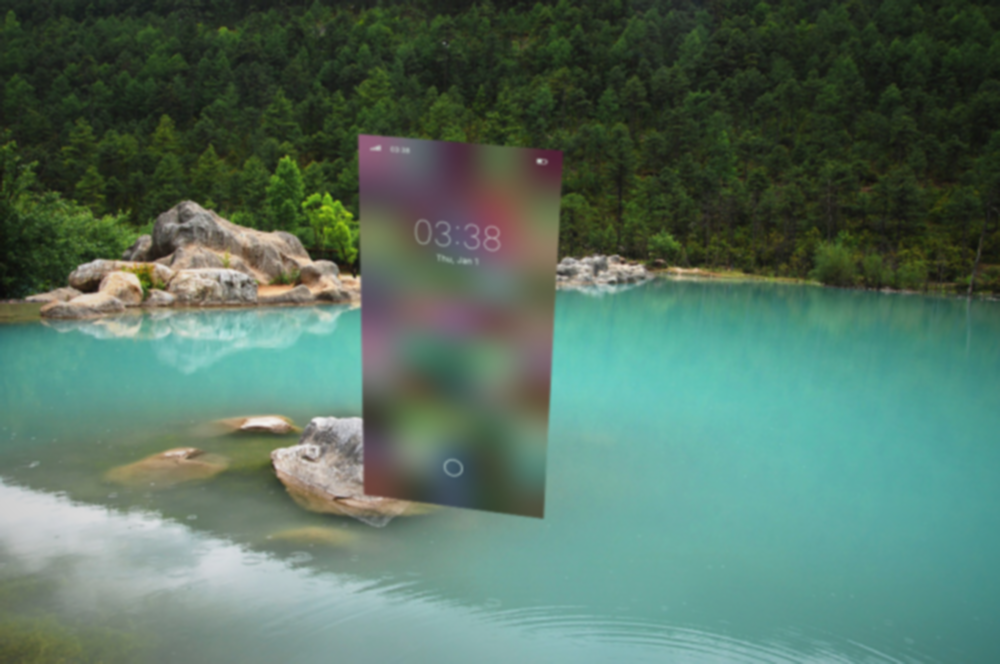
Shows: 3:38
